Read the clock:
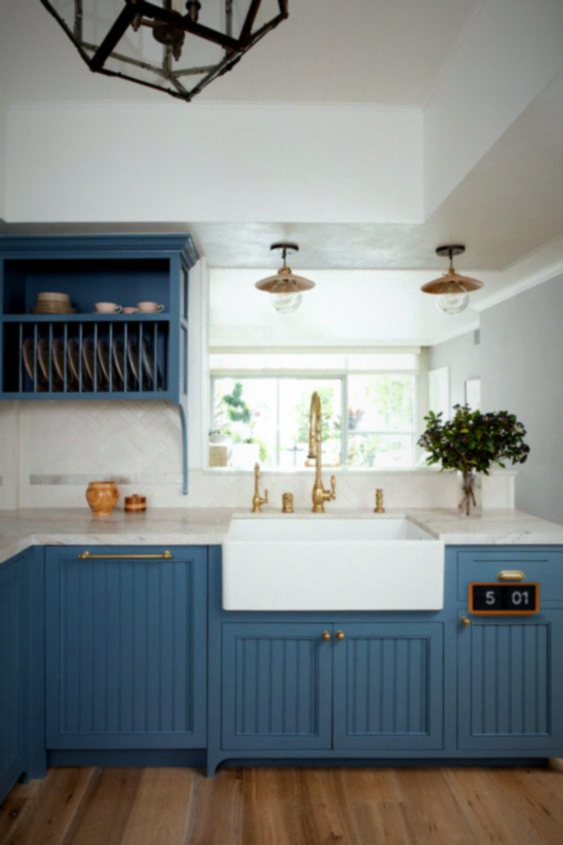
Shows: 5:01
